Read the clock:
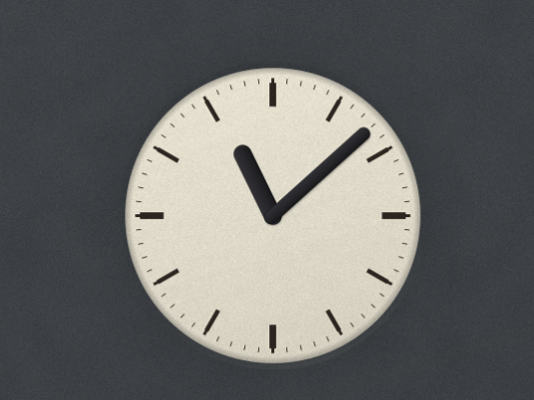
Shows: 11:08
